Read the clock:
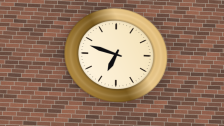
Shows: 6:48
